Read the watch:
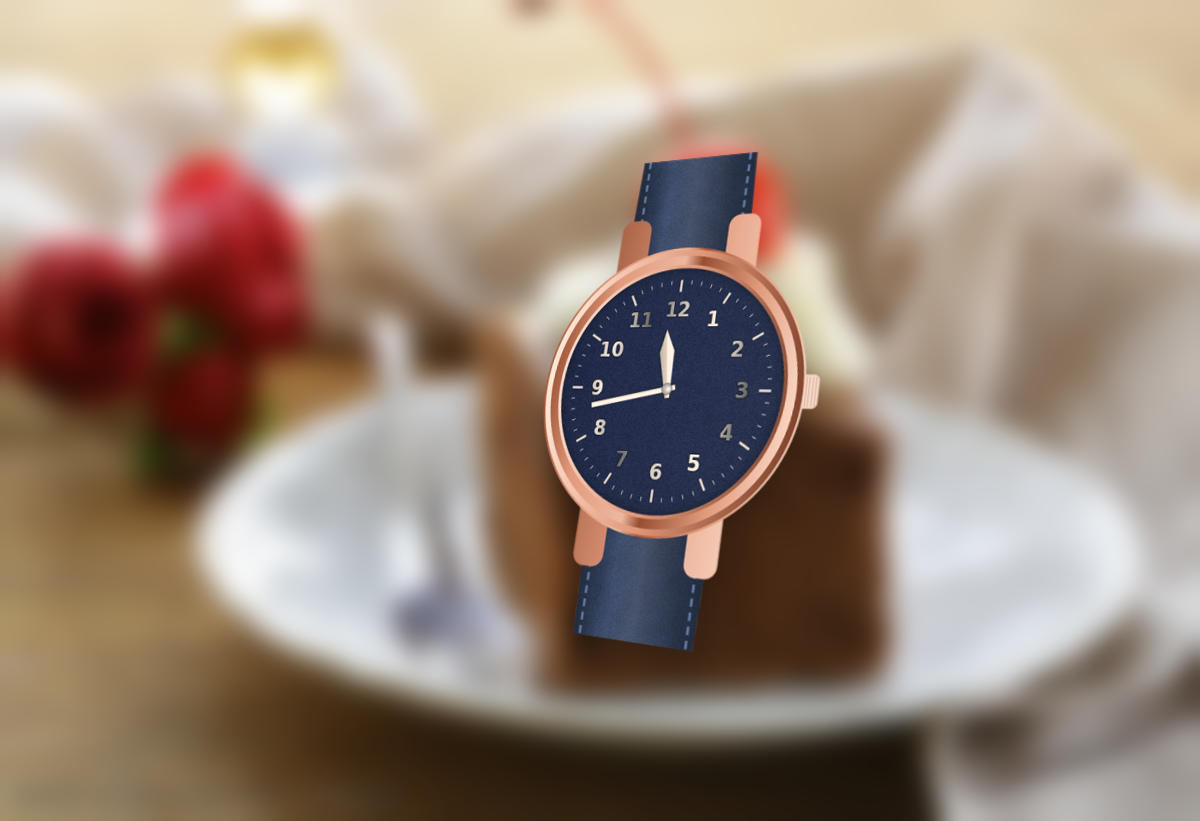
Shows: 11:43
